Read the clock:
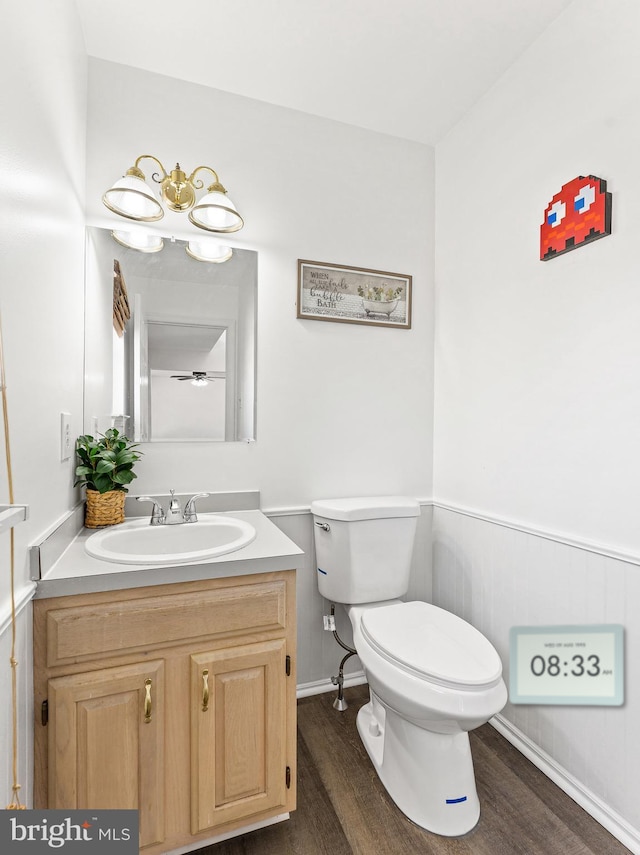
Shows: 8:33
